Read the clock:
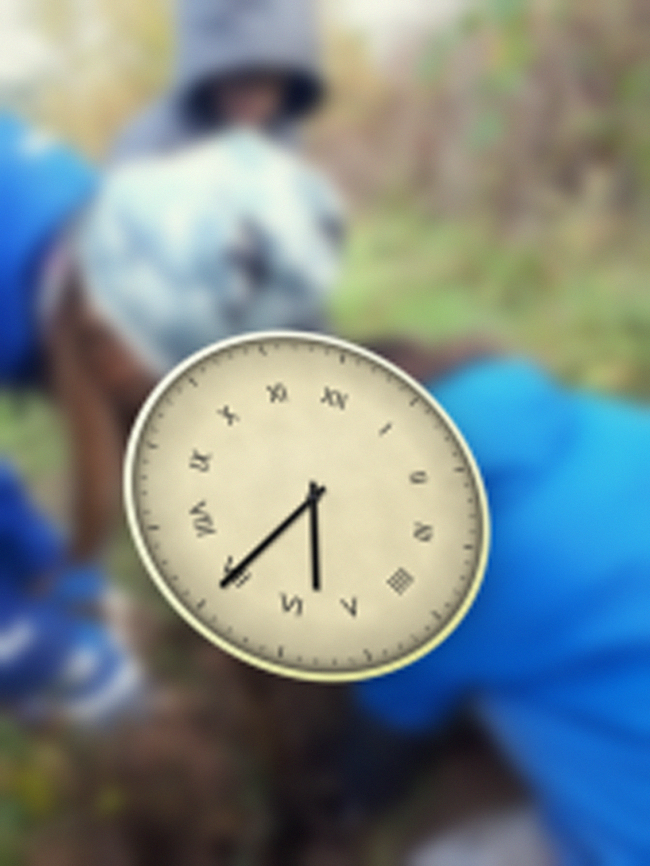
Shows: 5:35
